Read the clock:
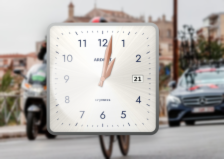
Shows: 1:02
